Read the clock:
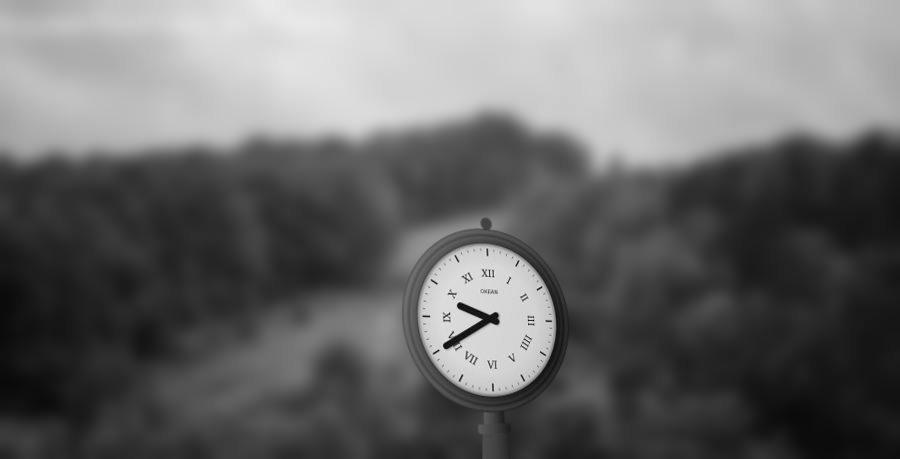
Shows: 9:40
